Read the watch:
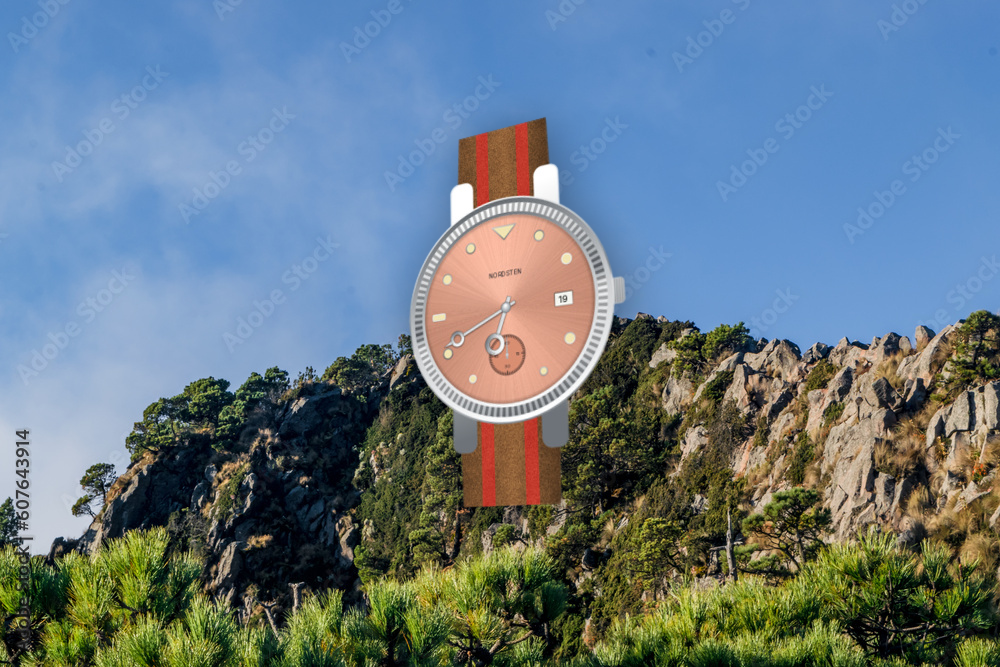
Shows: 6:41
